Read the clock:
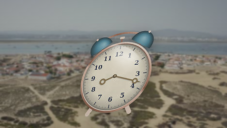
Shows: 8:18
